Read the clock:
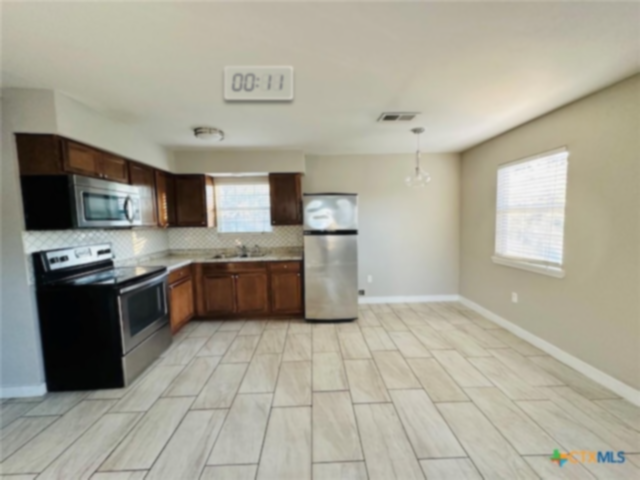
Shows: 0:11
